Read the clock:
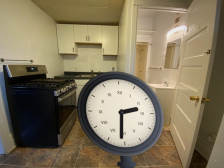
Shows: 2:31
